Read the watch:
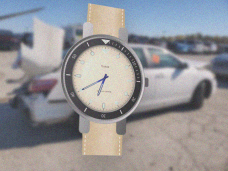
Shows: 6:40
